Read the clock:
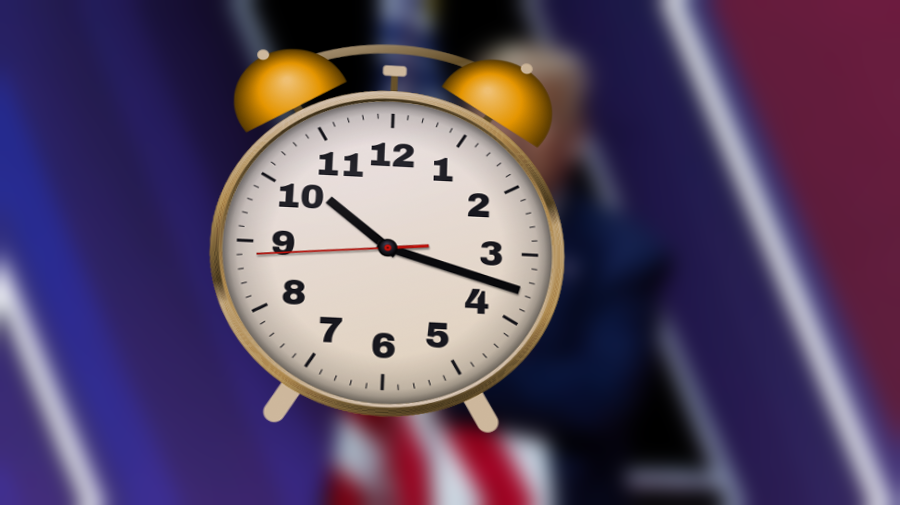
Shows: 10:17:44
